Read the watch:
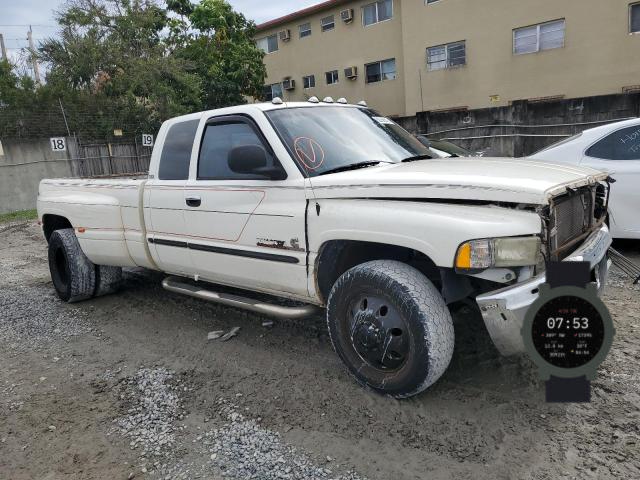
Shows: 7:53
